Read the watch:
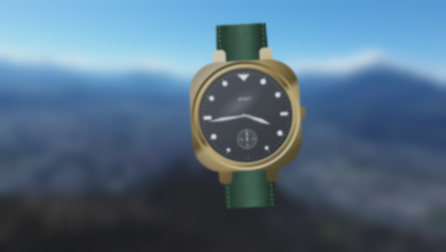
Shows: 3:44
